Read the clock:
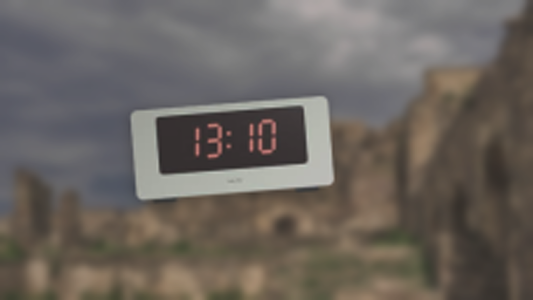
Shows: 13:10
